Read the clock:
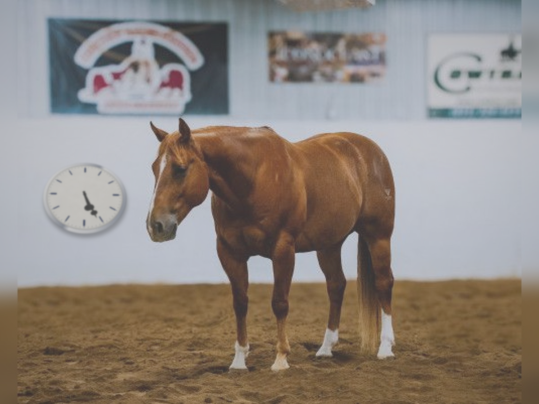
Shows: 5:26
